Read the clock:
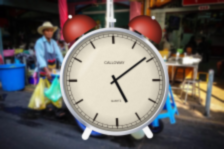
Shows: 5:09
